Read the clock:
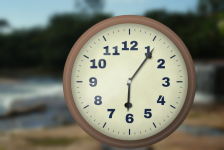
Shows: 6:06
